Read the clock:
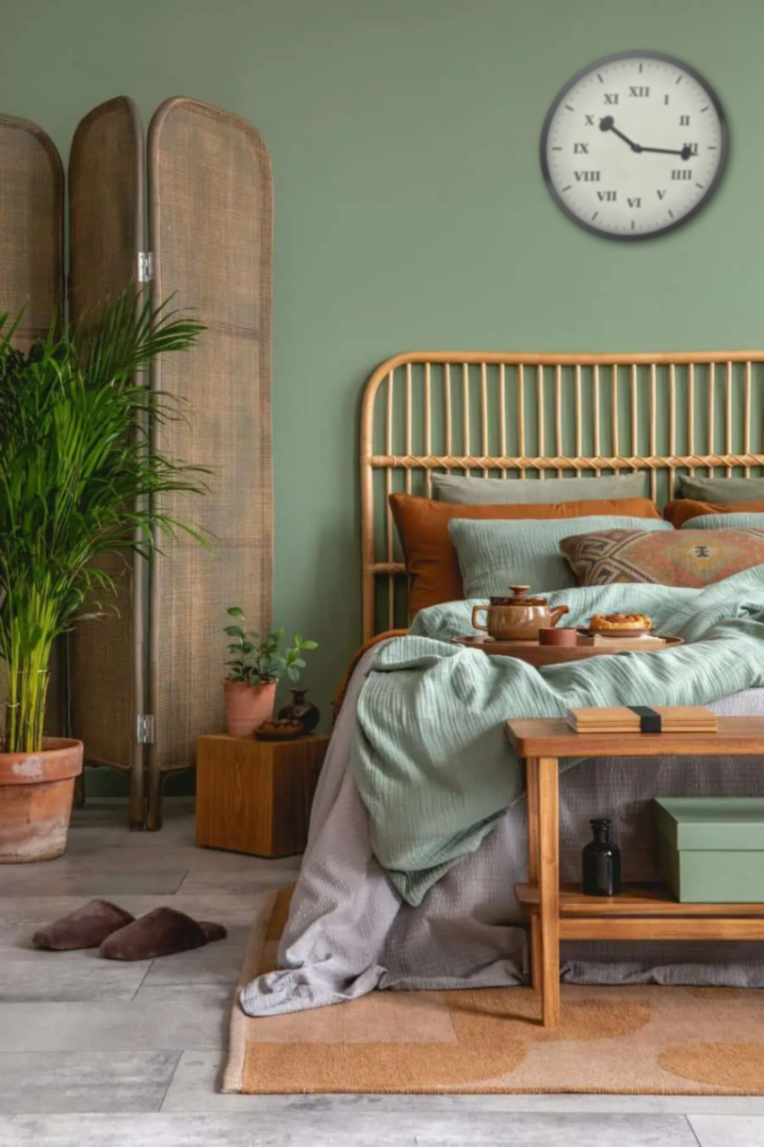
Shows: 10:16
